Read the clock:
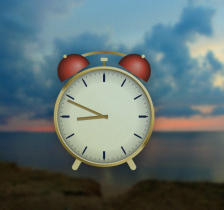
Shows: 8:49
